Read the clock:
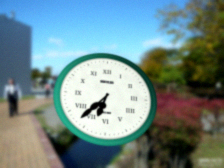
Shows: 6:37
